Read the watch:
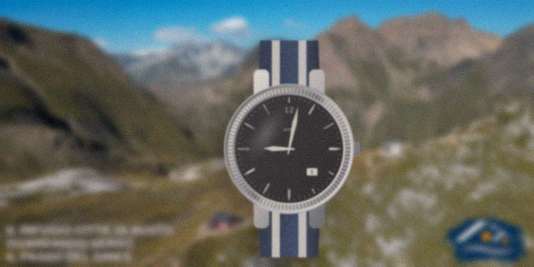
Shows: 9:02
